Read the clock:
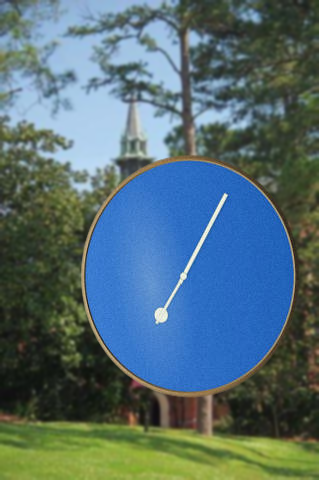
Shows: 7:05
